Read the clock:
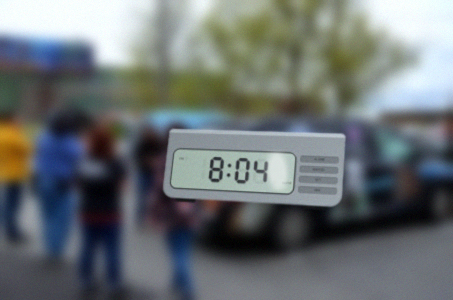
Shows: 8:04
